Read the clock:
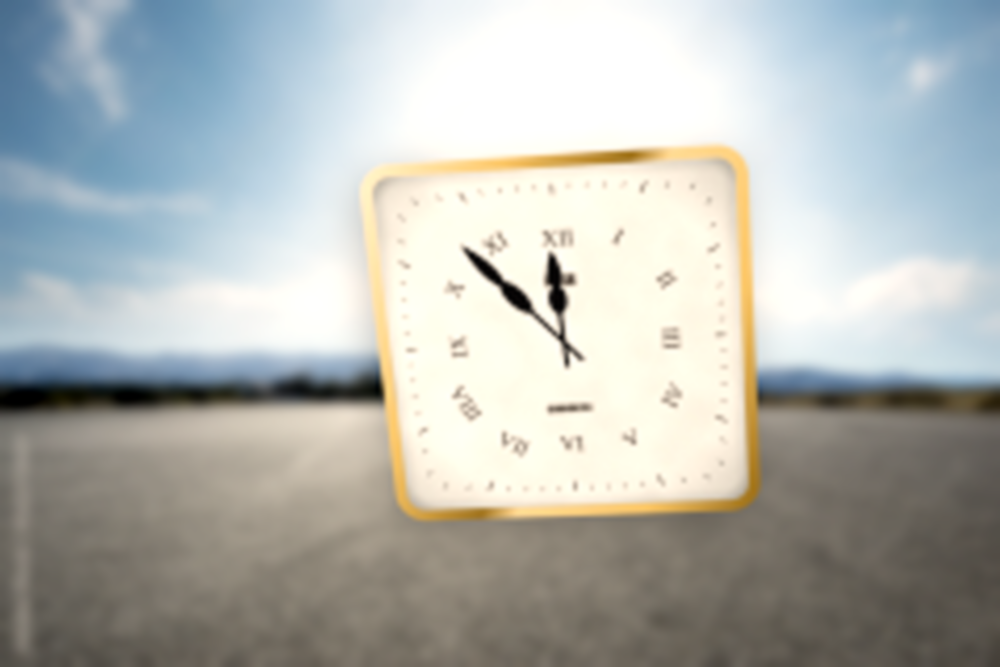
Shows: 11:53
